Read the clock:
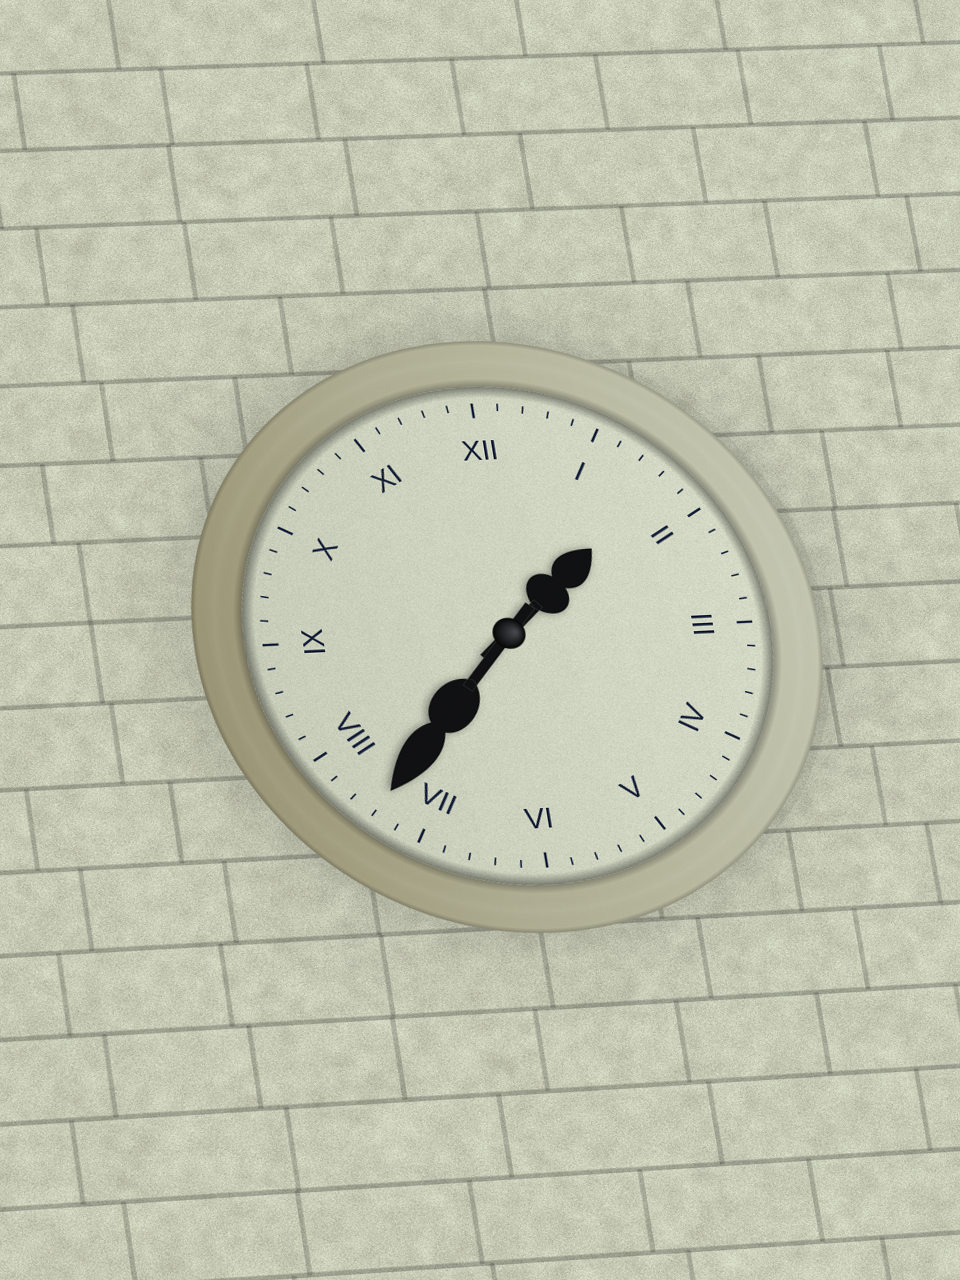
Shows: 1:37
